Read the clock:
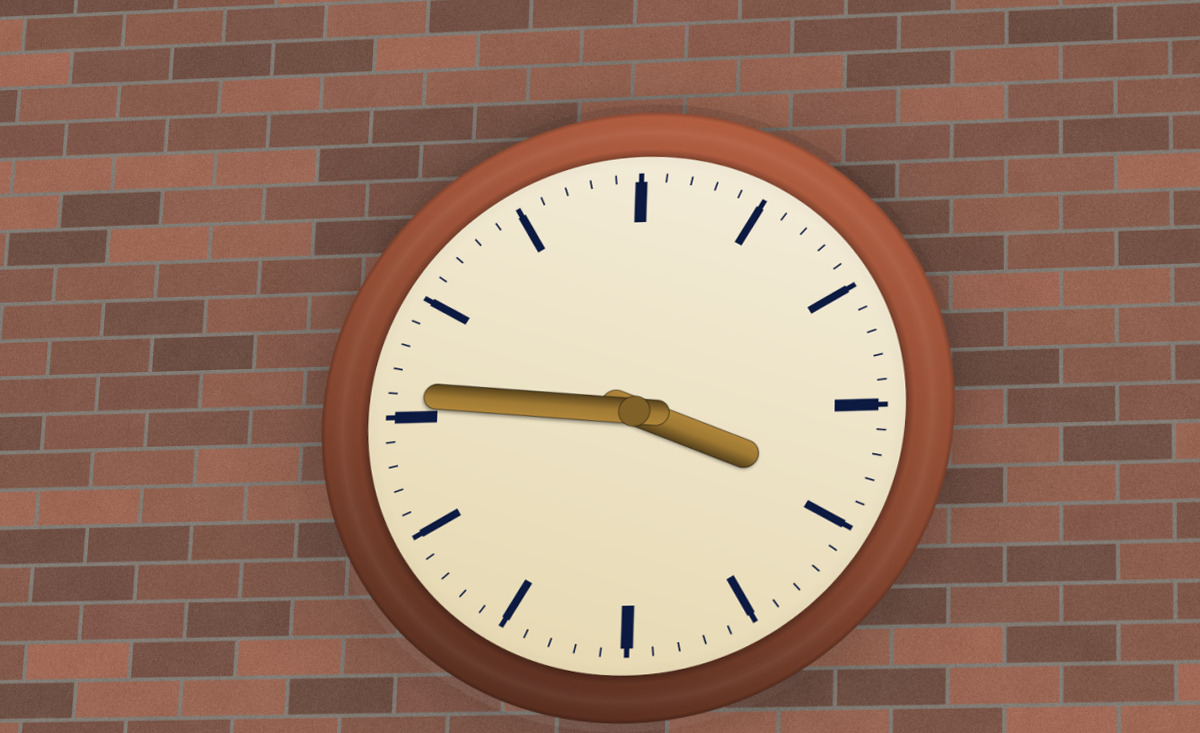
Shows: 3:46
